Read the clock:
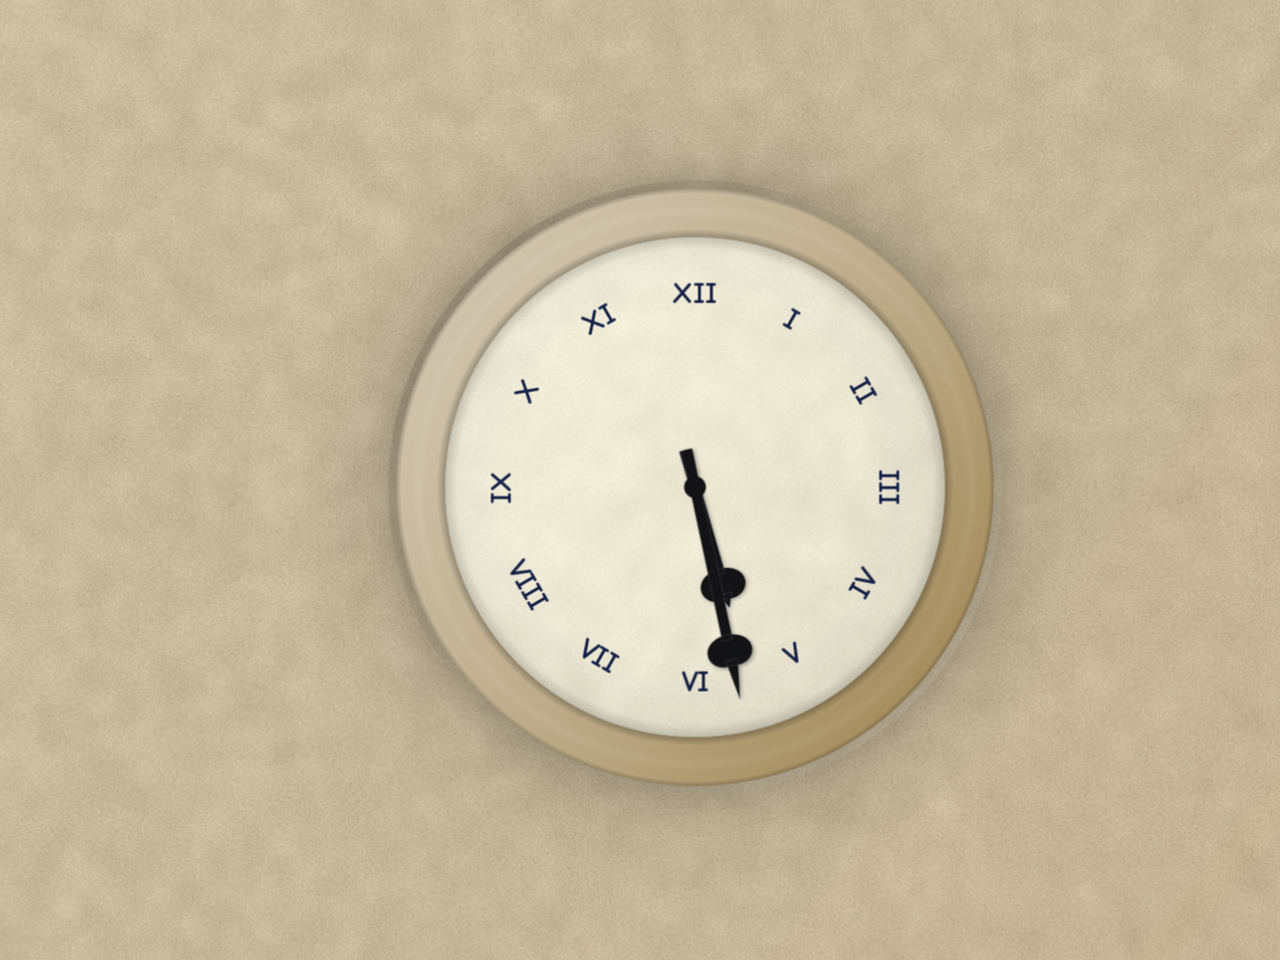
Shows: 5:28
